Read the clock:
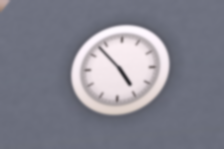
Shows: 4:53
